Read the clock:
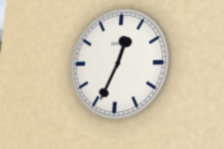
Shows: 12:34
